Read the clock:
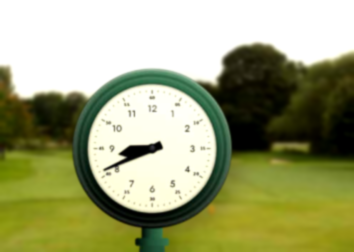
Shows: 8:41
